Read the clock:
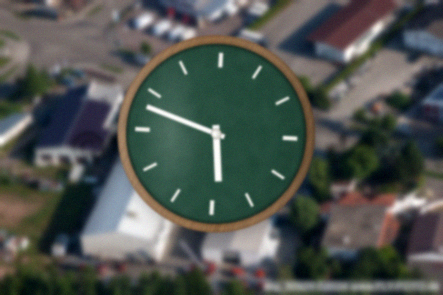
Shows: 5:48
